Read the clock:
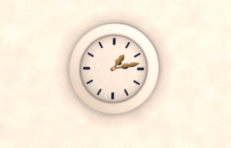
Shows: 1:13
